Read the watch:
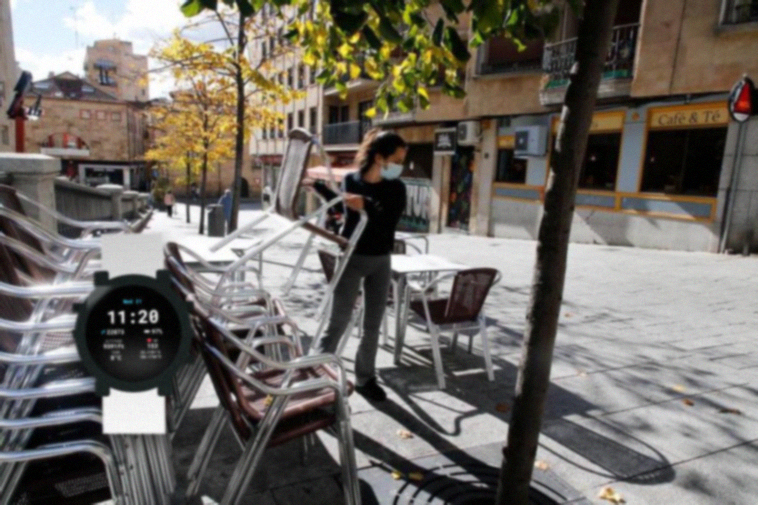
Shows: 11:20
